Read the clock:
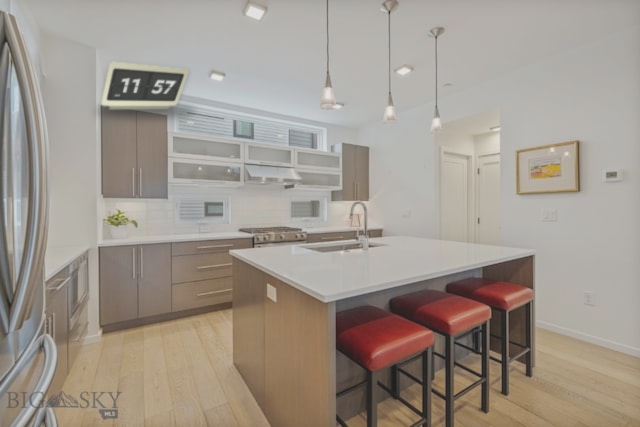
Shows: 11:57
